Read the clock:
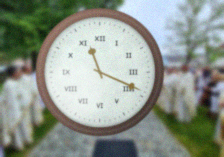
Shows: 11:19
